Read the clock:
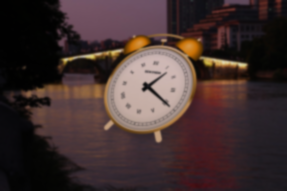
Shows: 1:20
